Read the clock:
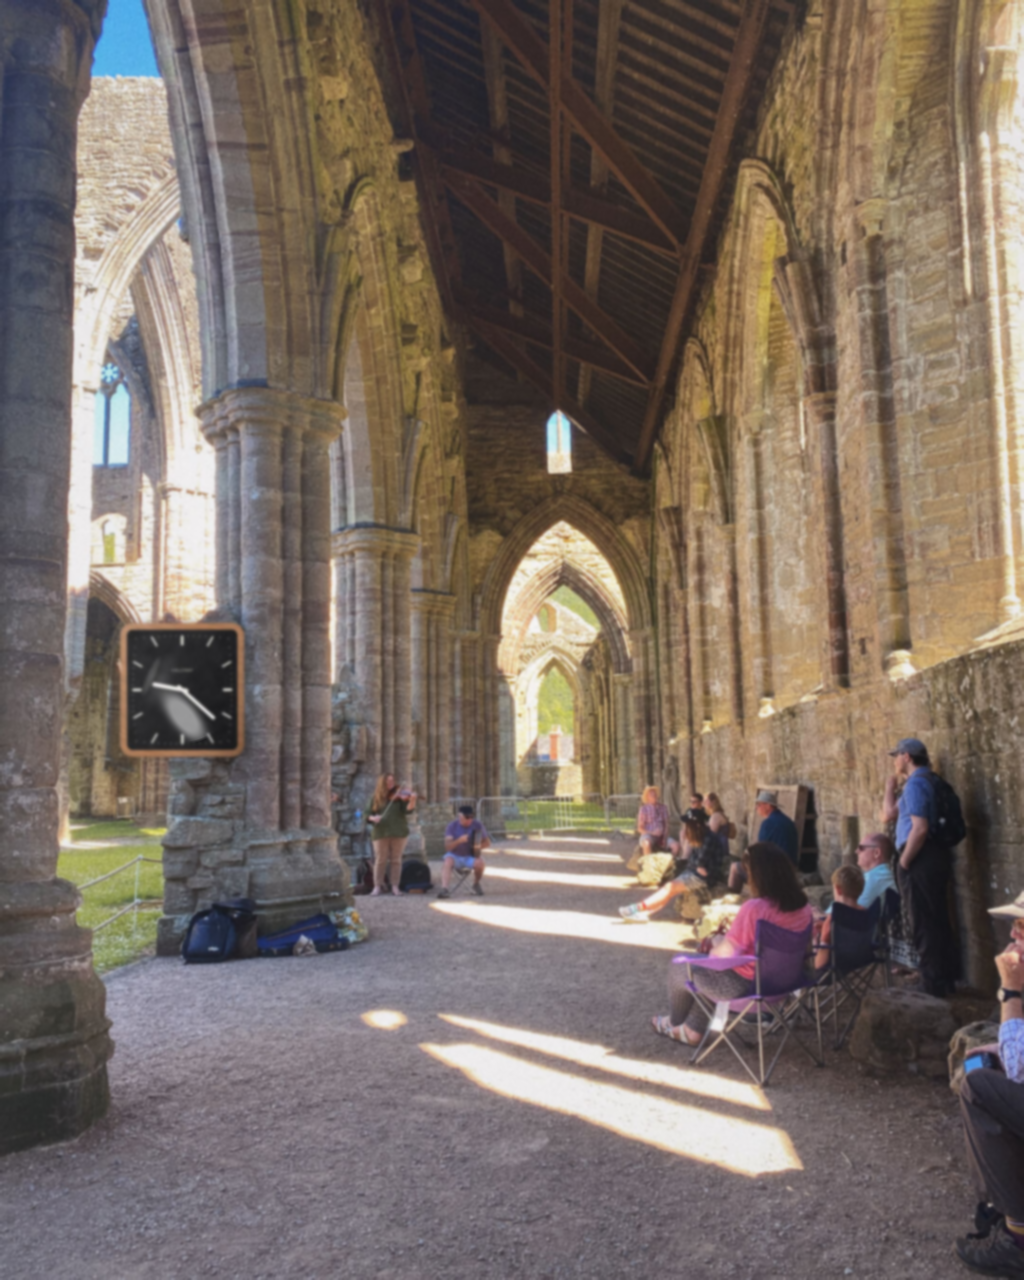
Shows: 9:22
